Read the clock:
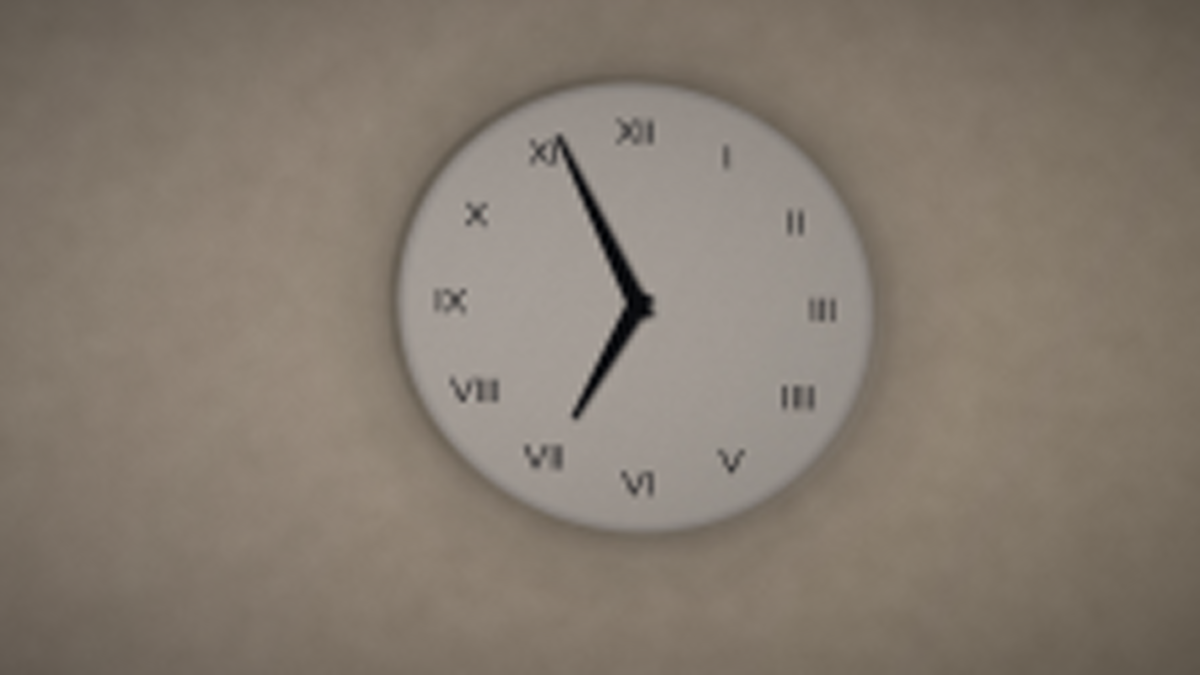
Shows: 6:56
